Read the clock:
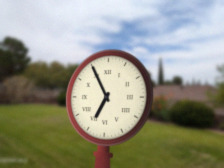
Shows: 6:55
